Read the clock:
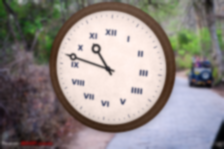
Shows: 10:47
